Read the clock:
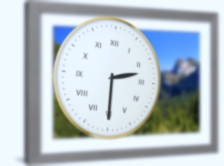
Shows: 2:30
